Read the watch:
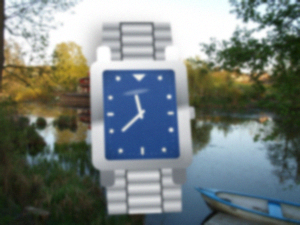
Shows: 11:38
